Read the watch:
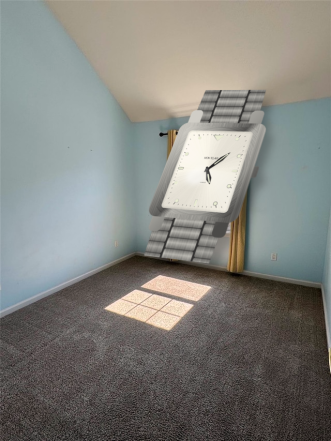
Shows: 5:07
